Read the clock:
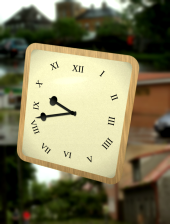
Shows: 9:42
